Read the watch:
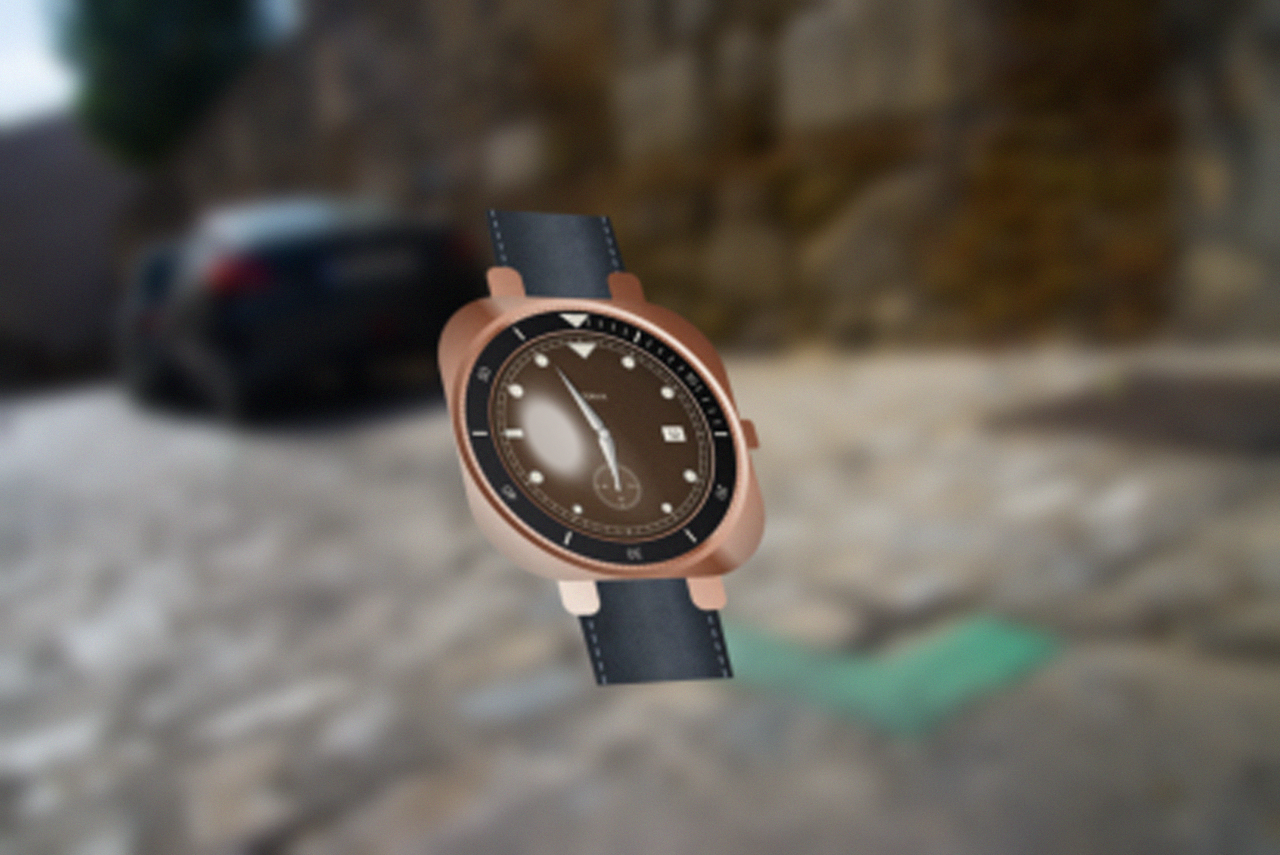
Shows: 5:56
